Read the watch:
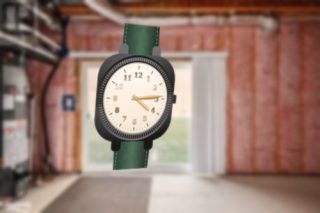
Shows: 4:14
